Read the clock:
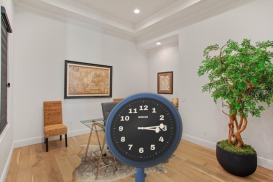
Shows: 3:14
